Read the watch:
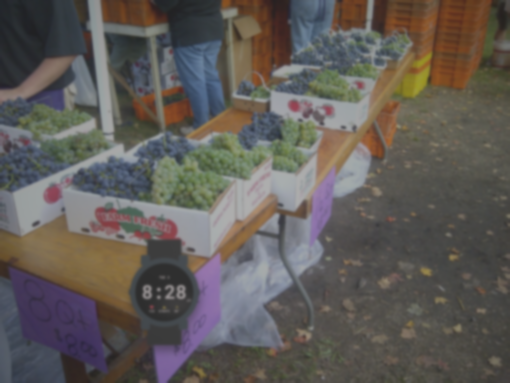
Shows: 8:28
